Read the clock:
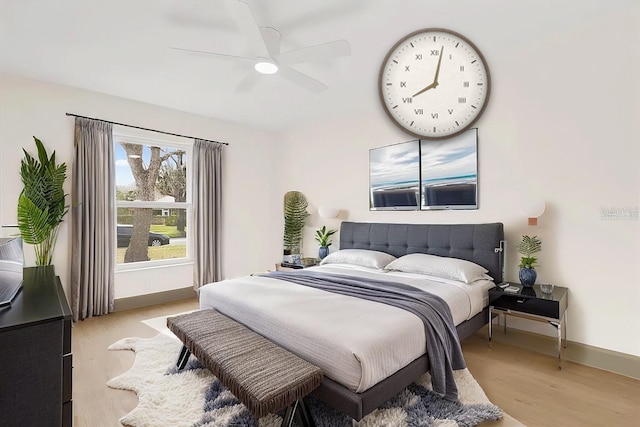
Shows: 8:02
